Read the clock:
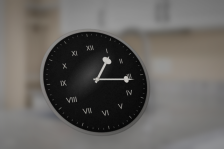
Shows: 1:16
